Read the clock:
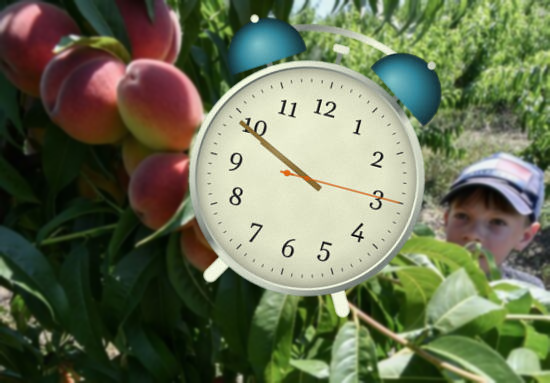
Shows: 9:49:15
